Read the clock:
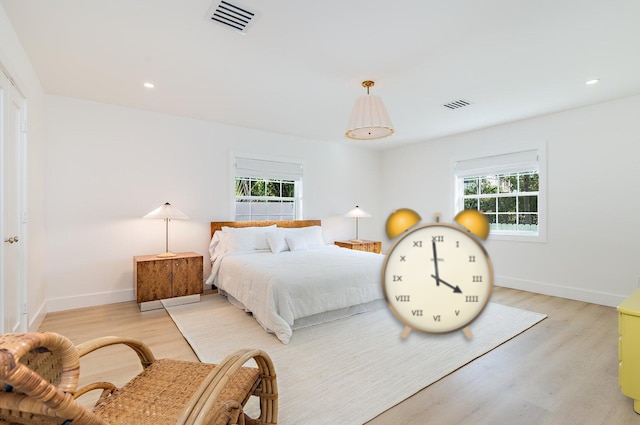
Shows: 3:59
